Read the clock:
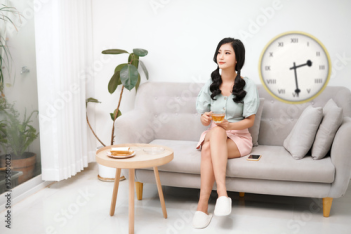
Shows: 2:29
